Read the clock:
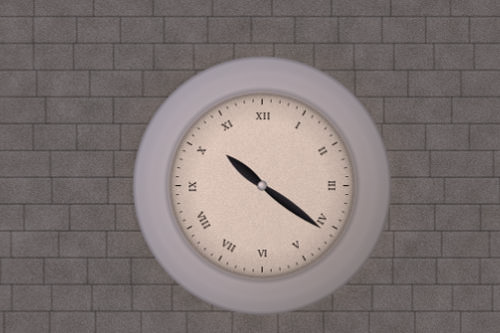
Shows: 10:21
